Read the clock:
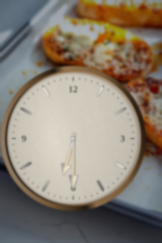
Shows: 6:30
